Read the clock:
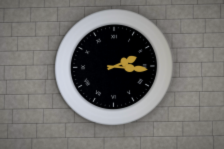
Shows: 2:16
